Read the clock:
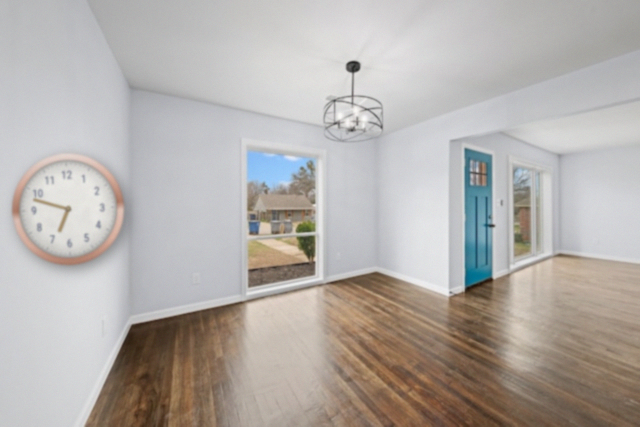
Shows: 6:48
